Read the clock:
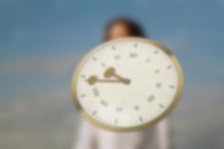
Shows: 9:44
